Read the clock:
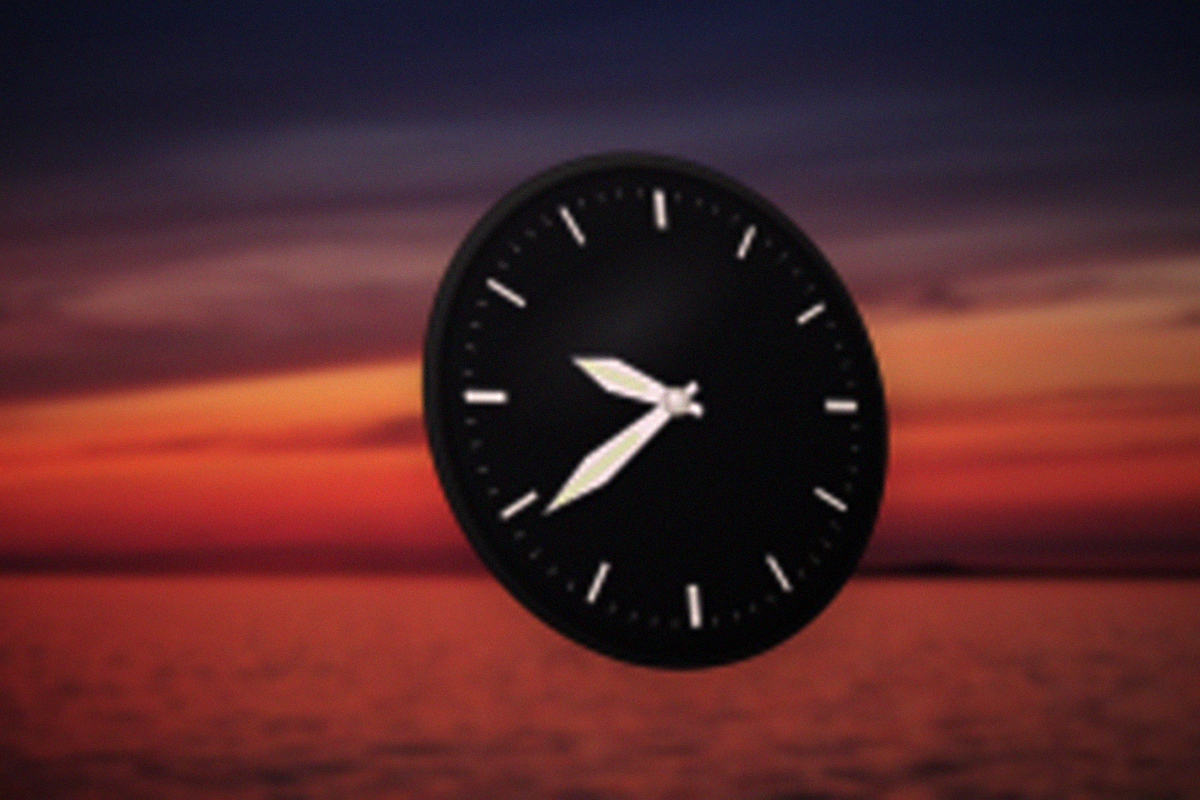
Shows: 9:39
